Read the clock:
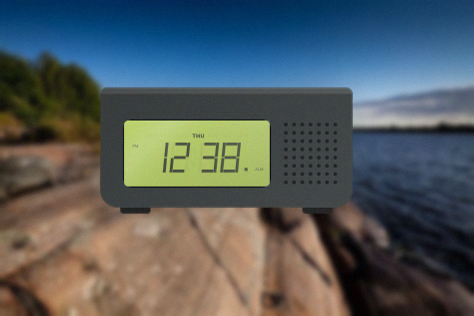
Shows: 12:38
